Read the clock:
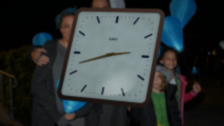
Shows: 2:42
